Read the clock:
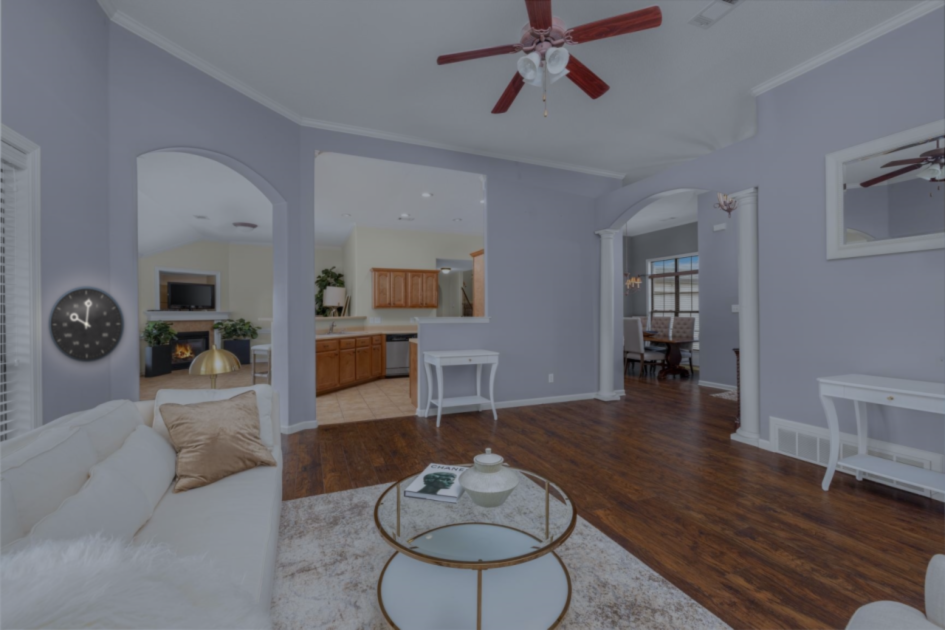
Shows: 10:01
